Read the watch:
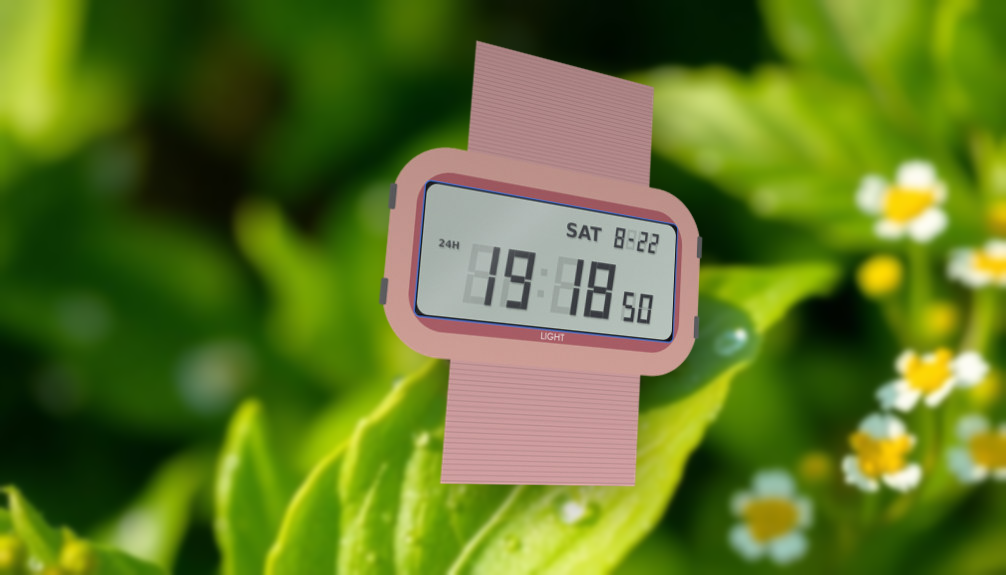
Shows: 19:18:50
